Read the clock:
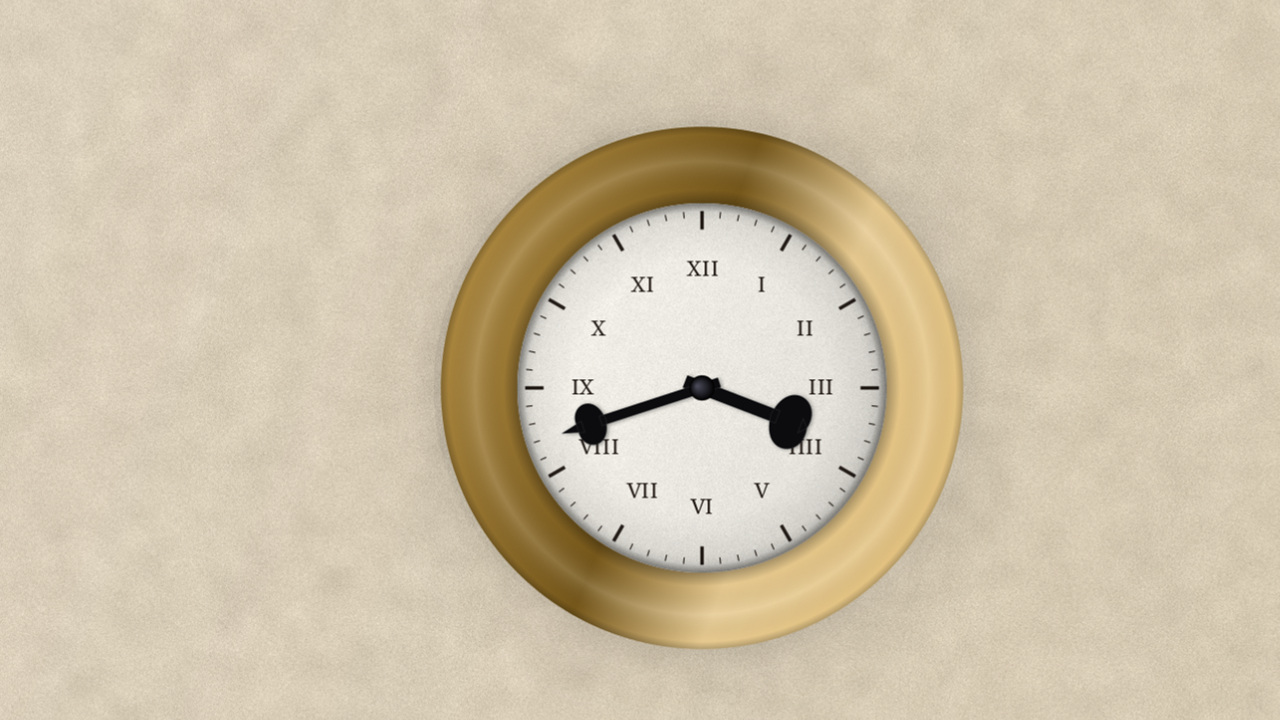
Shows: 3:42
